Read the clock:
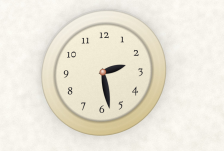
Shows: 2:28
